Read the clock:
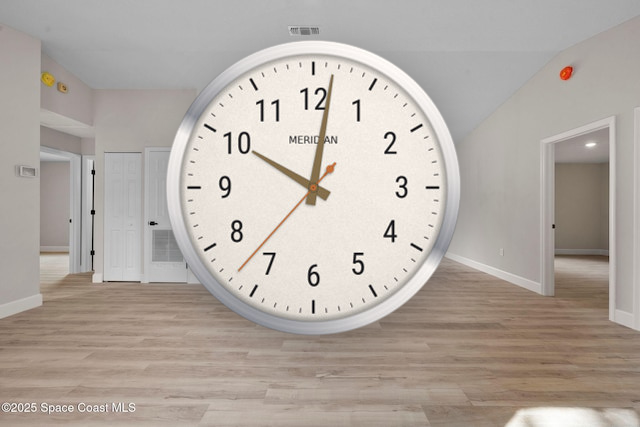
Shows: 10:01:37
